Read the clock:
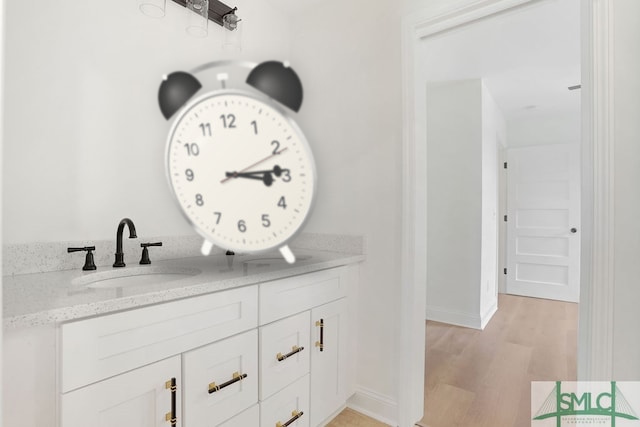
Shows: 3:14:11
